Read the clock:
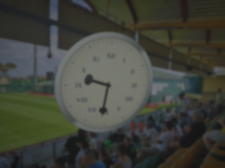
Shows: 9:31
